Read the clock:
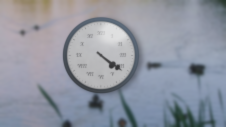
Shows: 4:21
